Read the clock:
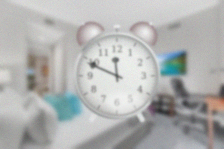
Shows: 11:49
